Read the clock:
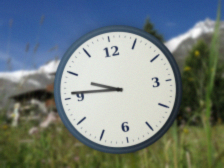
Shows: 9:46
